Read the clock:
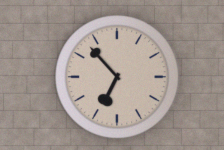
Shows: 6:53
